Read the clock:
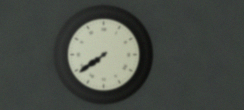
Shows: 7:39
